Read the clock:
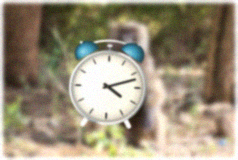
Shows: 4:12
